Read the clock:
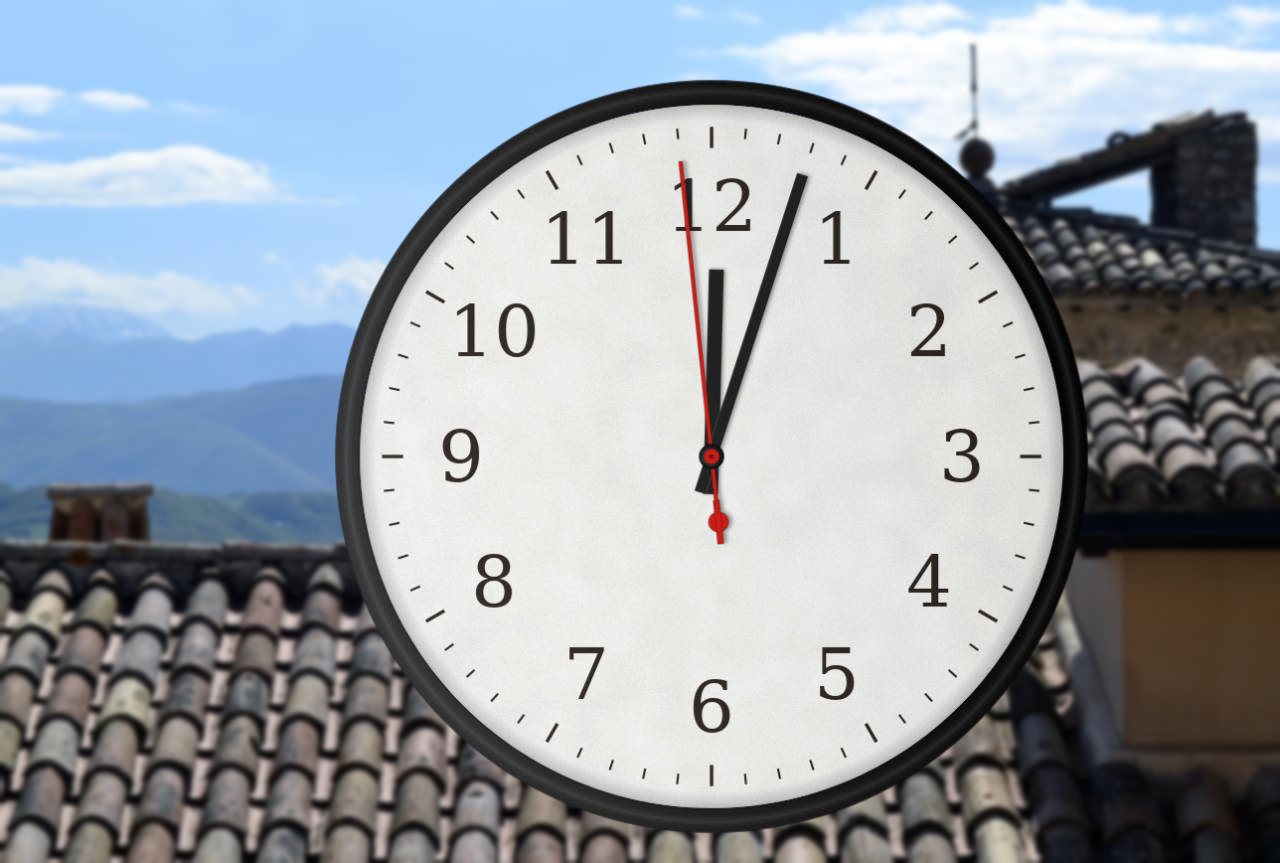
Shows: 12:02:59
